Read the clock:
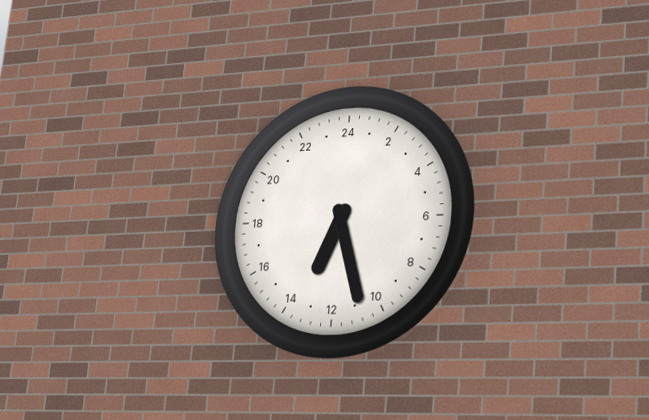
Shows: 13:27
